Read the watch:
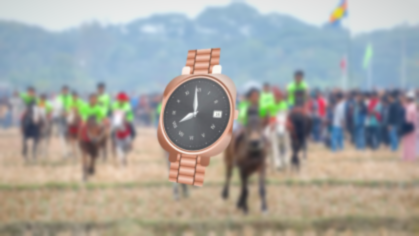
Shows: 7:59
